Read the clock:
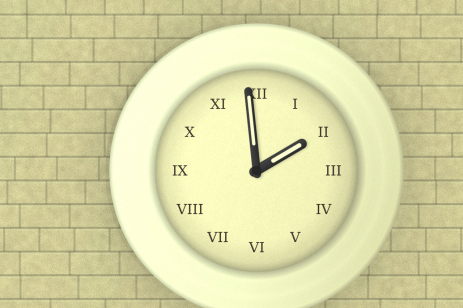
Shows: 1:59
